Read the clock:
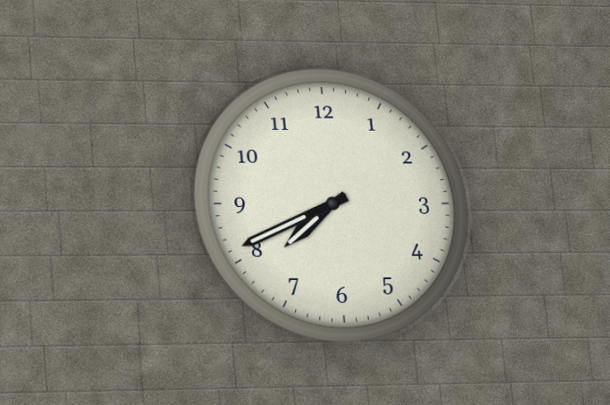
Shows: 7:41
